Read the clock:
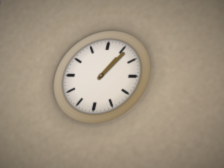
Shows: 1:06
